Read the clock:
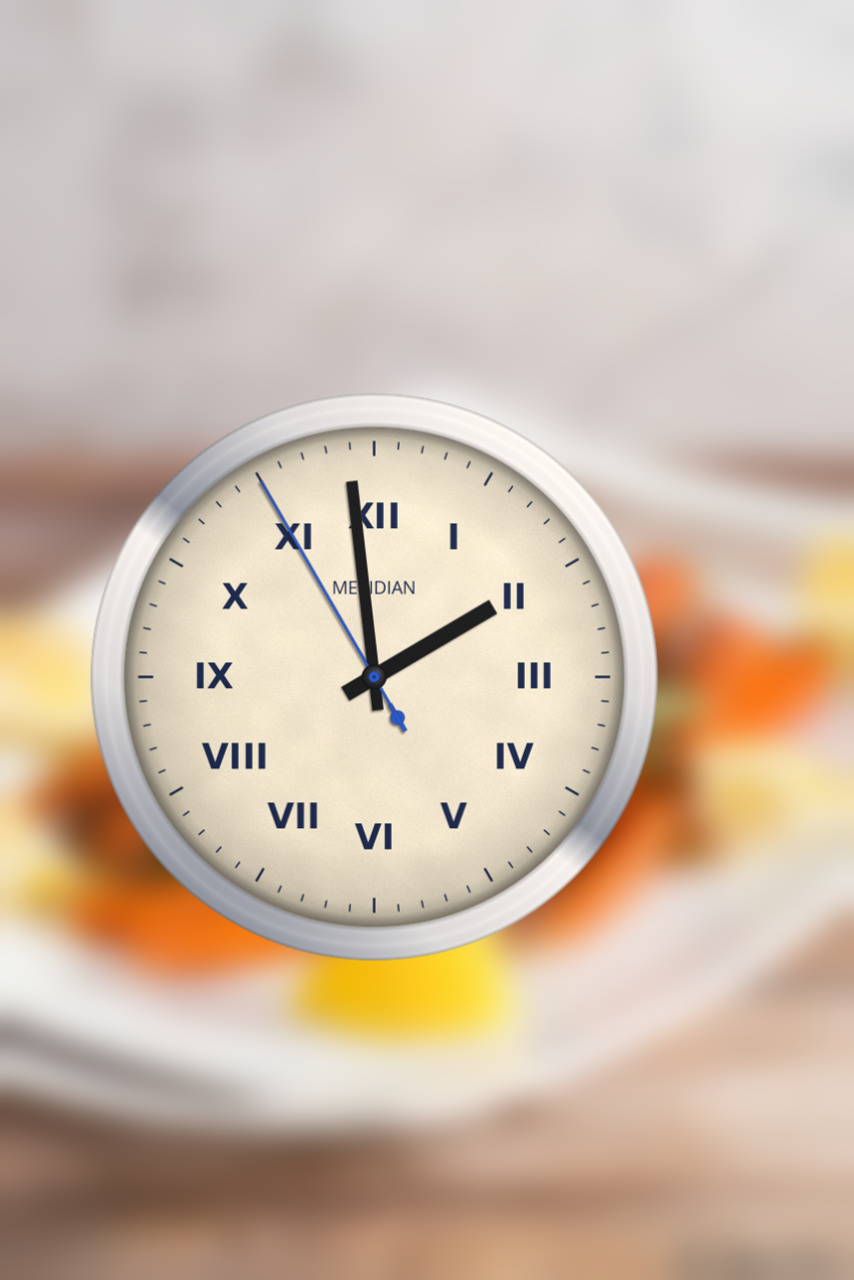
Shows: 1:58:55
